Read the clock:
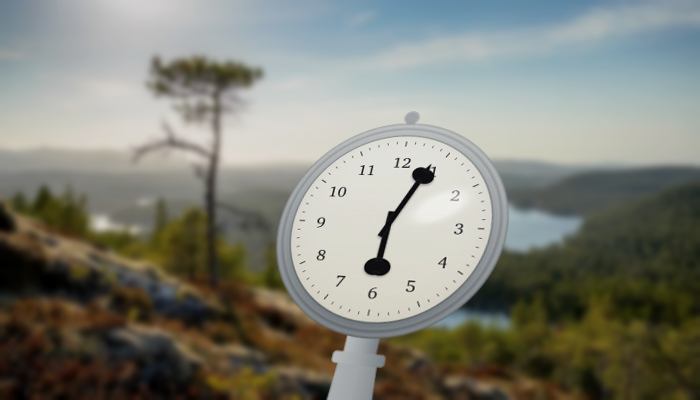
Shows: 6:04
